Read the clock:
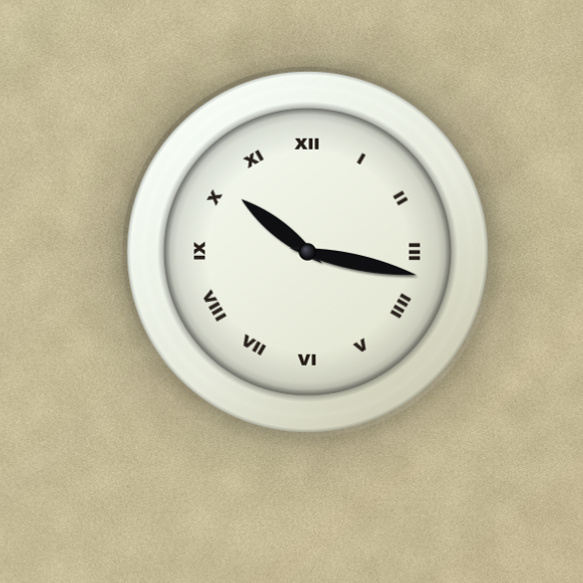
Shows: 10:17
